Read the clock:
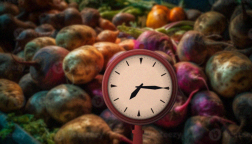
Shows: 7:15
